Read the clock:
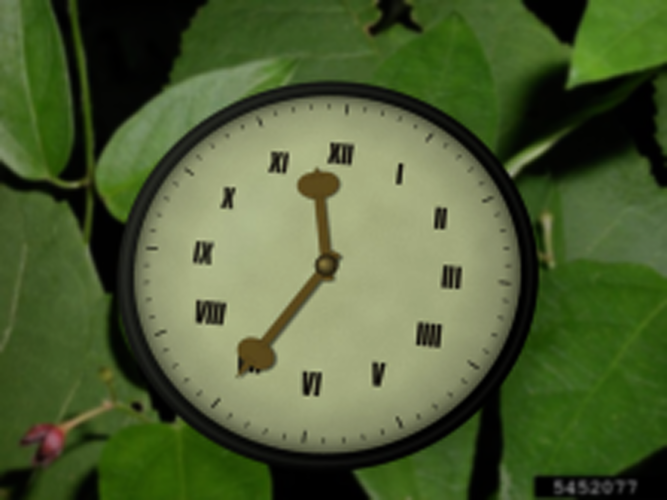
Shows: 11:35
